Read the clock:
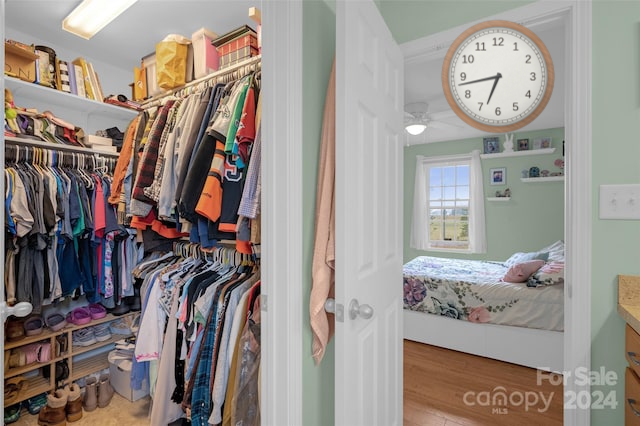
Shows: 6:43
